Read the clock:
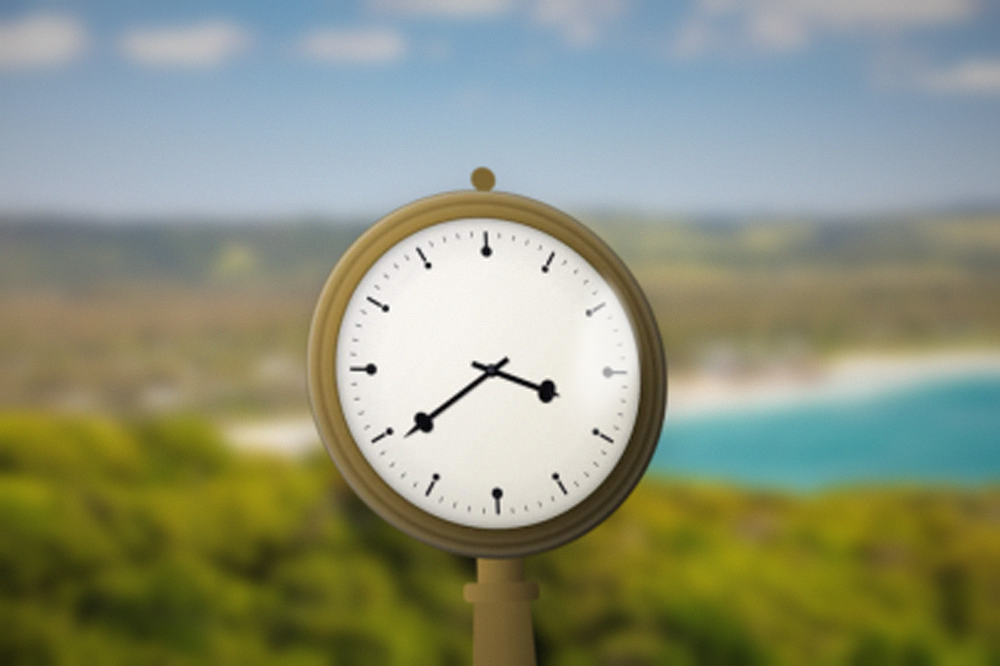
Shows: 3:39
